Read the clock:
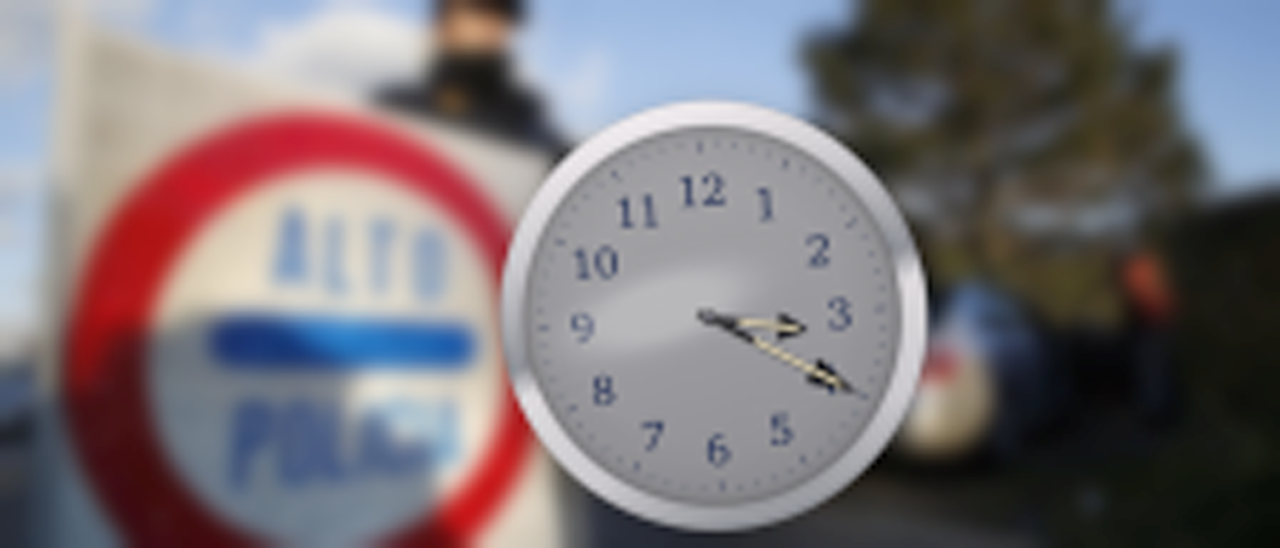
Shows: 3:20
